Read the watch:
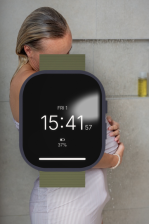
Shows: 15:41
